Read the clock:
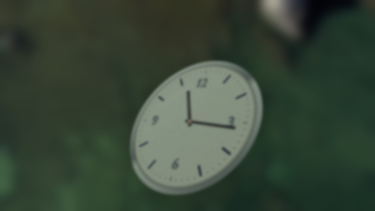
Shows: 11:16
